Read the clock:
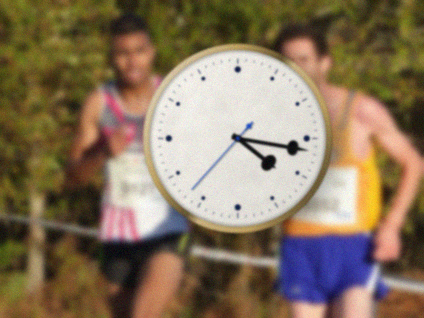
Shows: 4:16:37
